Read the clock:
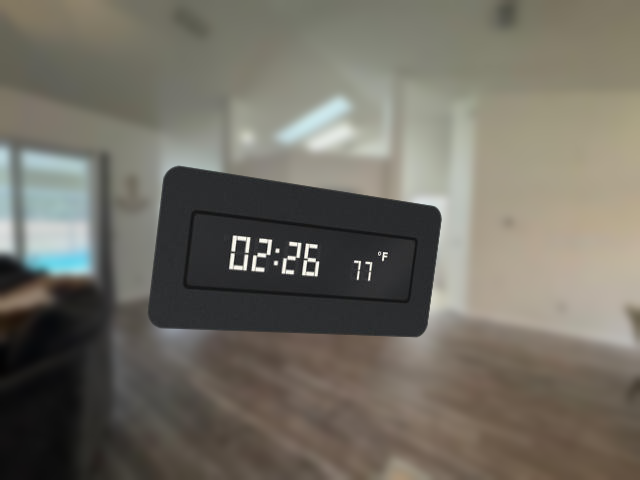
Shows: 2:26
